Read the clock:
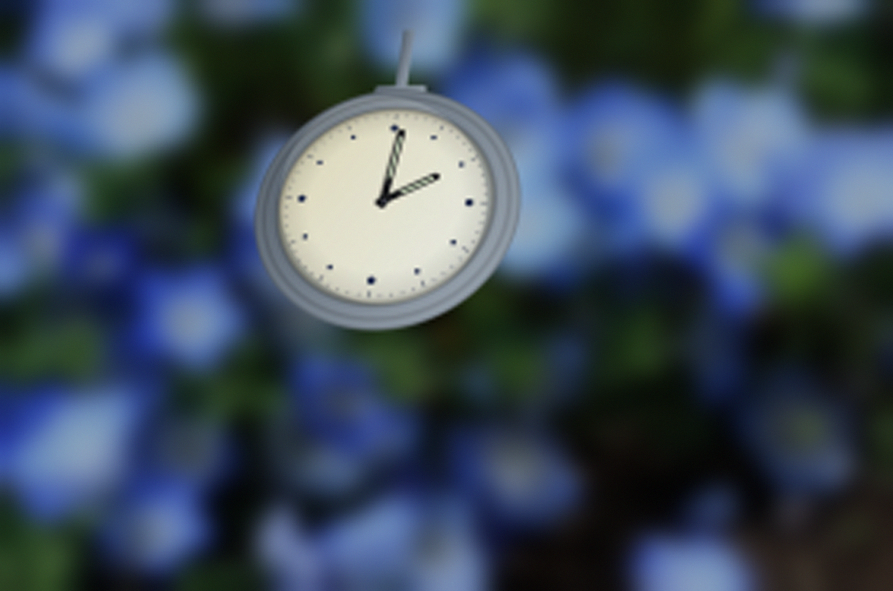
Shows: 2:01
